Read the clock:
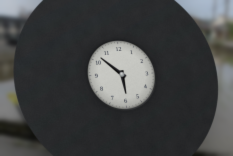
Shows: 5:52
